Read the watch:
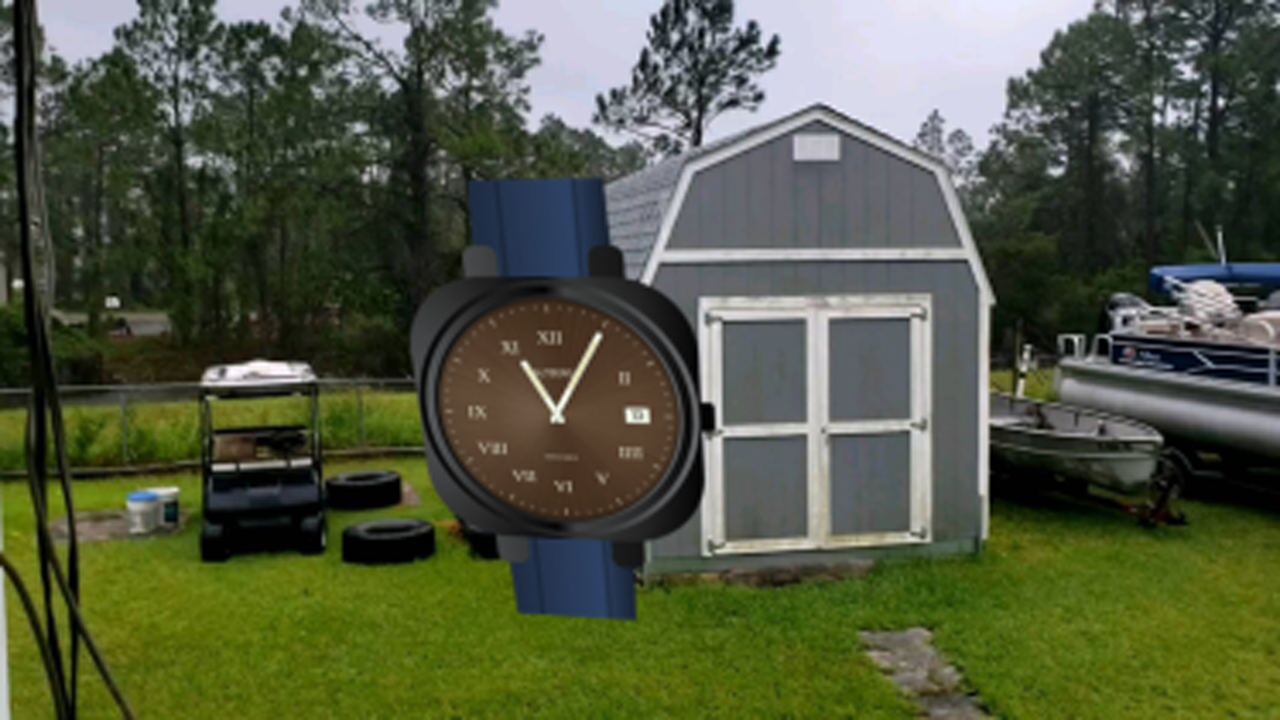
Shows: 11:05
